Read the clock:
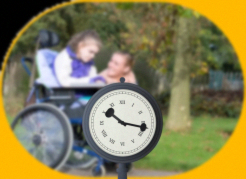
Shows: 10:17
